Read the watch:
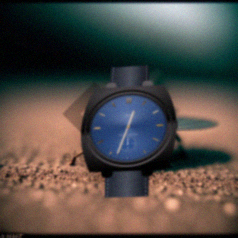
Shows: 12:33
